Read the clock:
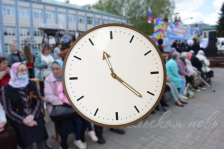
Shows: 11:22
